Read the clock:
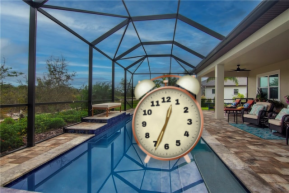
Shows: 12:34
